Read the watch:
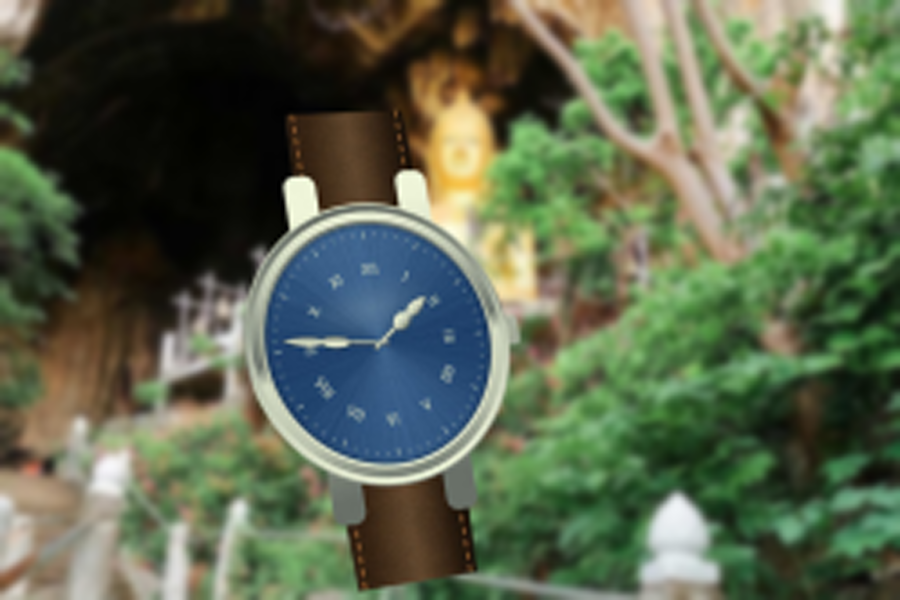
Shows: 1:46
